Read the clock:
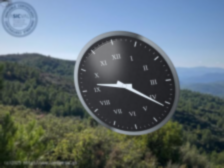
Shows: 9:21
